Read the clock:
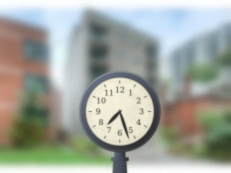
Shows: 7:27
